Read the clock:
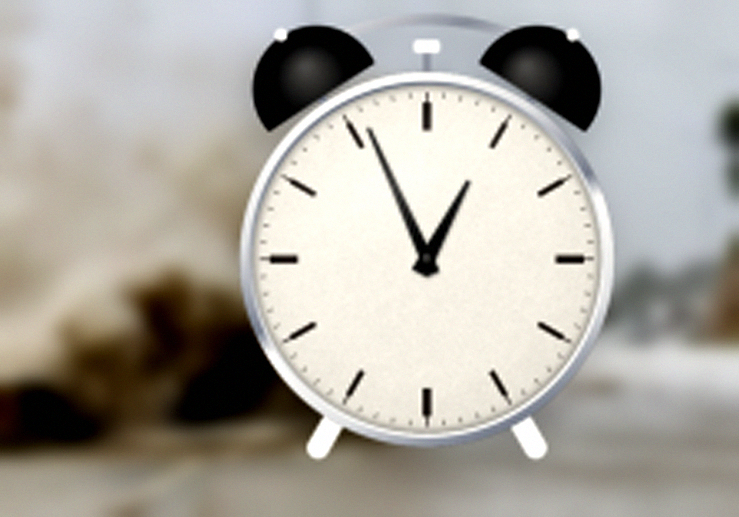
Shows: 12:56
